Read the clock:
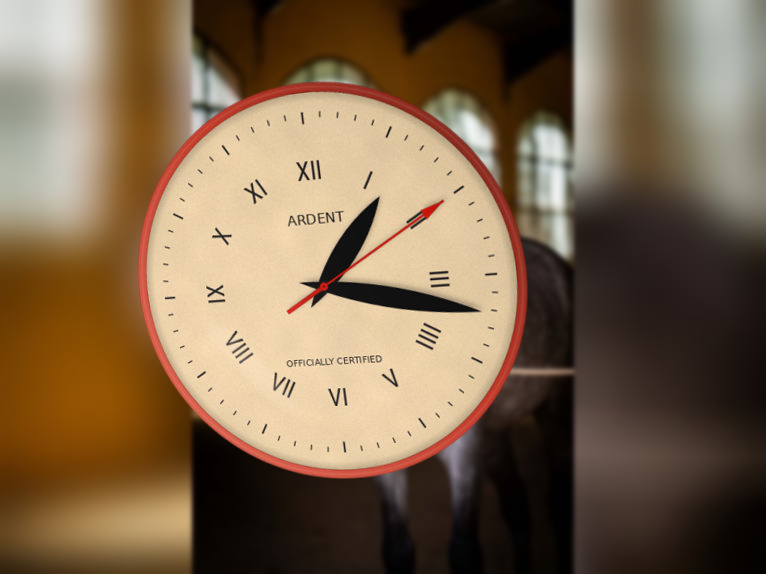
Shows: 1:17:10
